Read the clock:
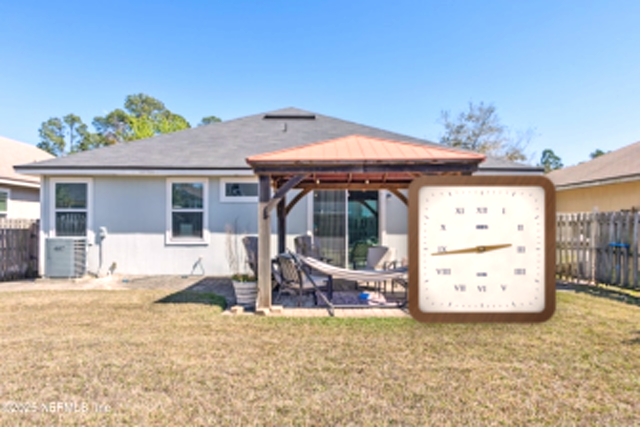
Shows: 2:44
